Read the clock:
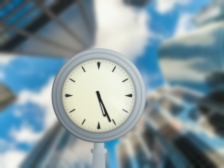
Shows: 5:26
